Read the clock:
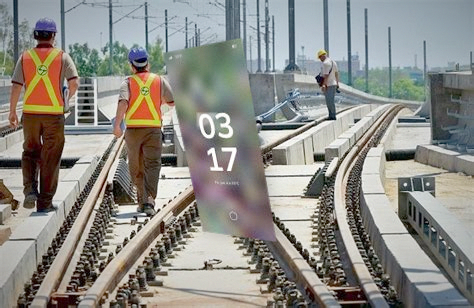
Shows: 3:17
